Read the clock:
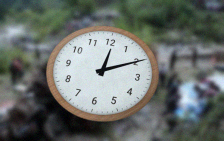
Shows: 12:10
